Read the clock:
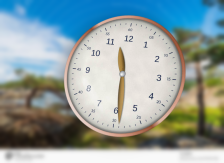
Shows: 11:29
